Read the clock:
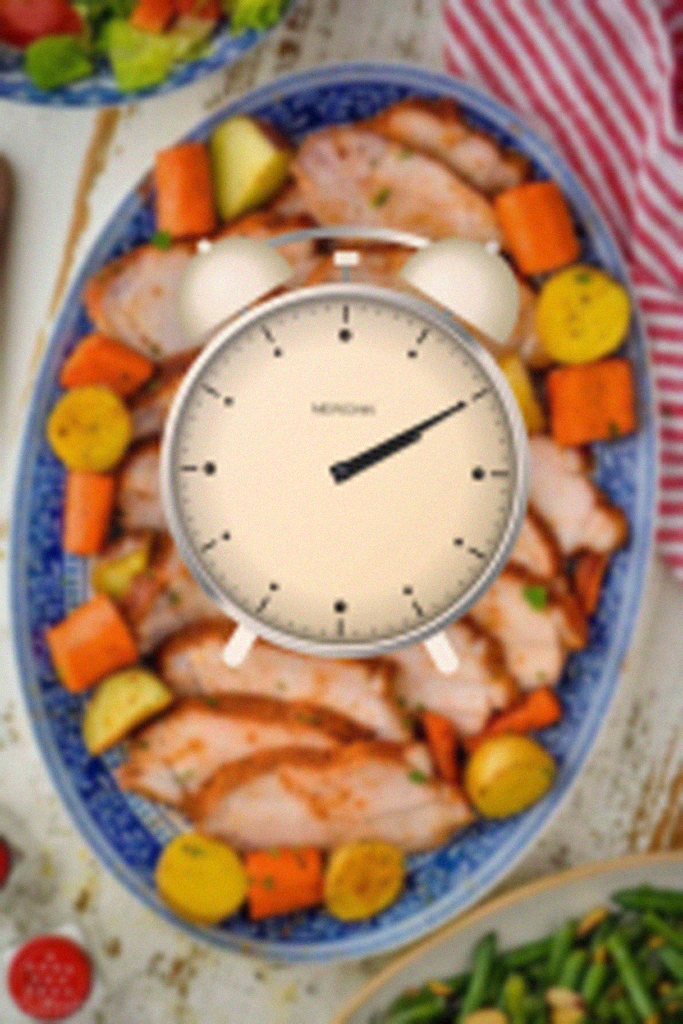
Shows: 2:10
